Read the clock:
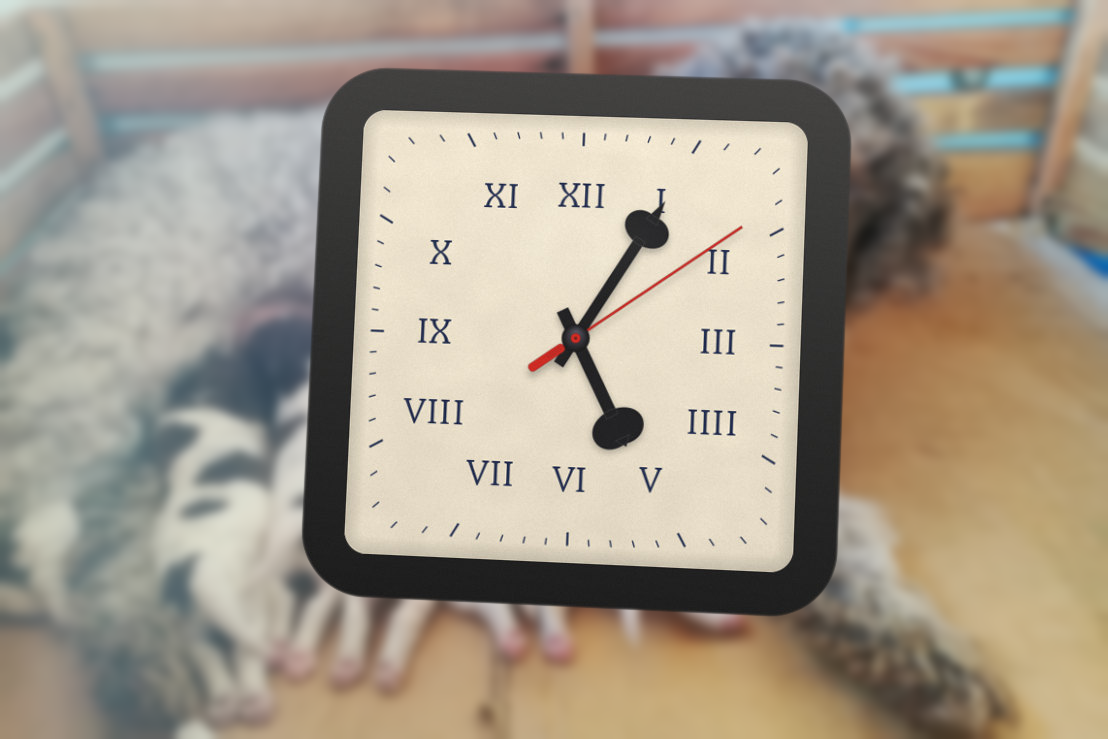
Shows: 5:05:09
